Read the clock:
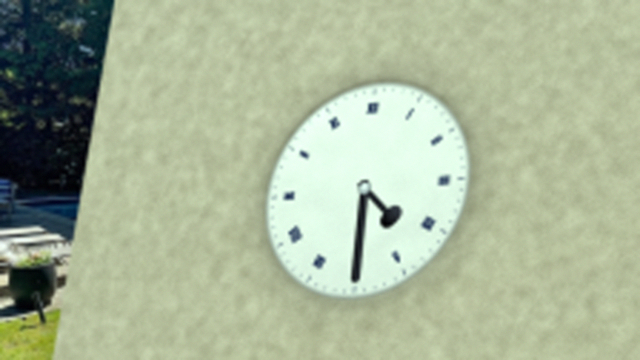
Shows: 4:30
